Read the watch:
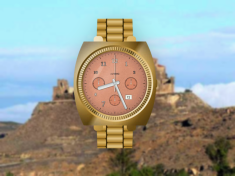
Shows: 8:26
